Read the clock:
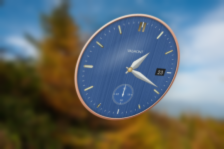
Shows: 1:19
